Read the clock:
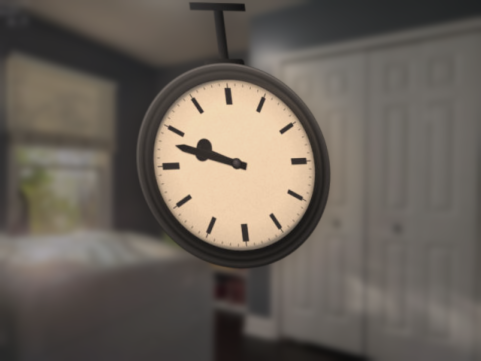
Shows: 9:48
